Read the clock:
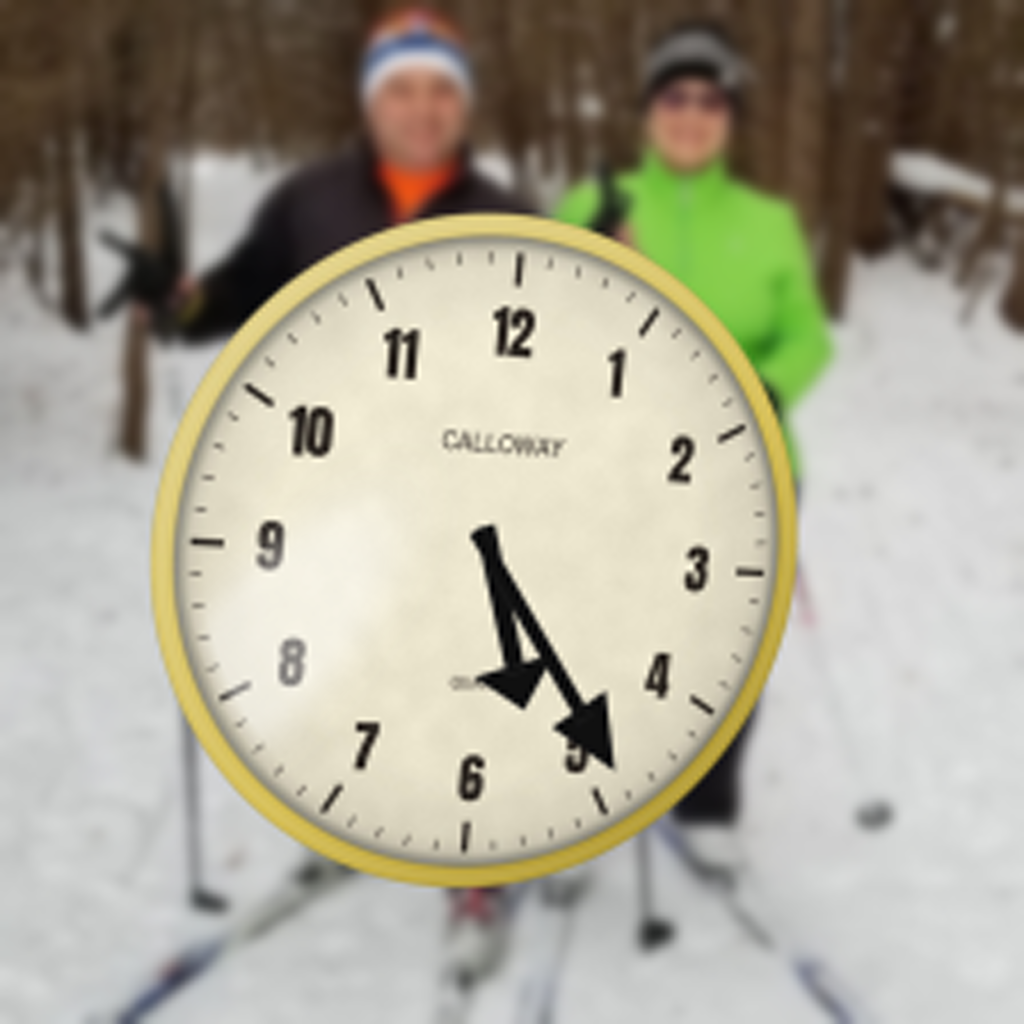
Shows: 5:24
